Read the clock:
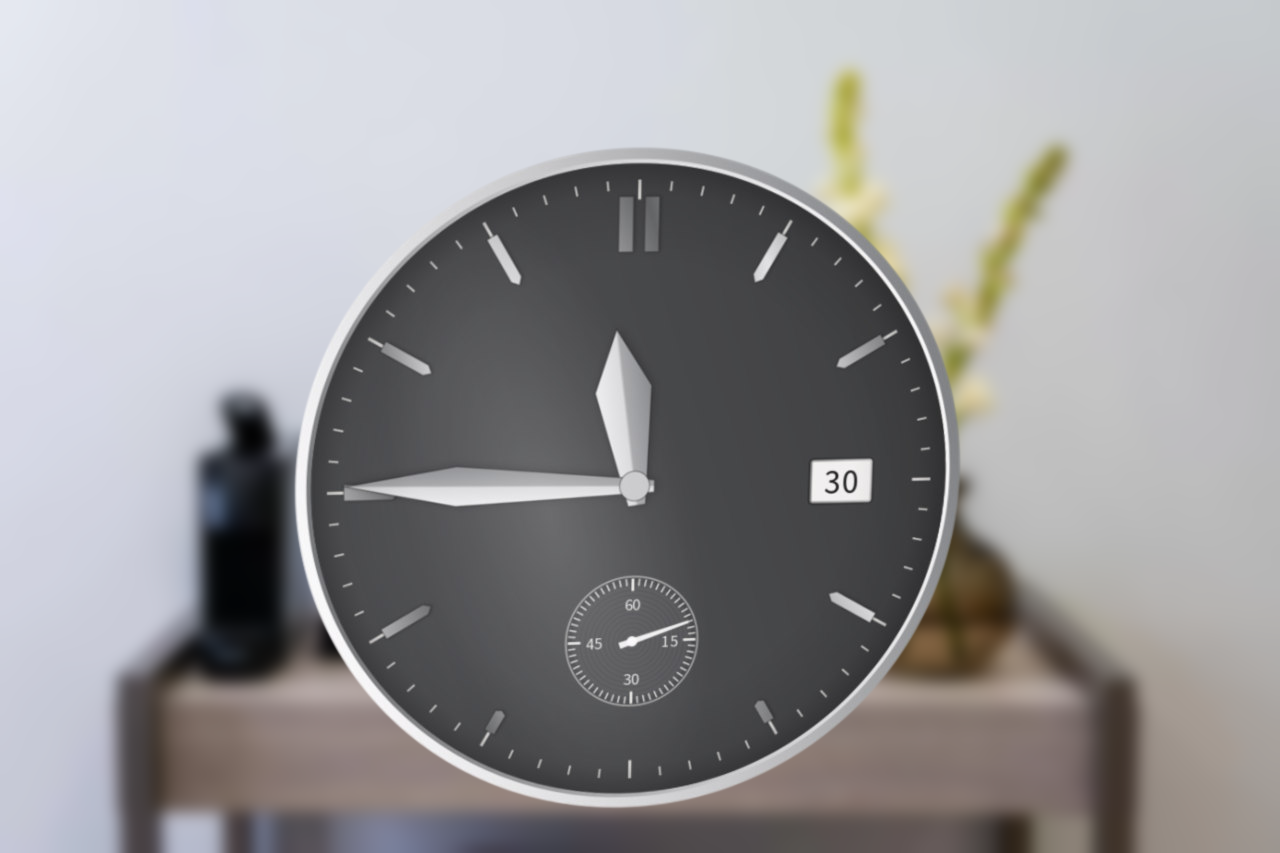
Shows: 11:45:12
